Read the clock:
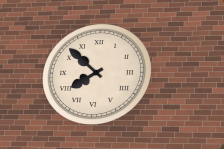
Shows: 7:52
